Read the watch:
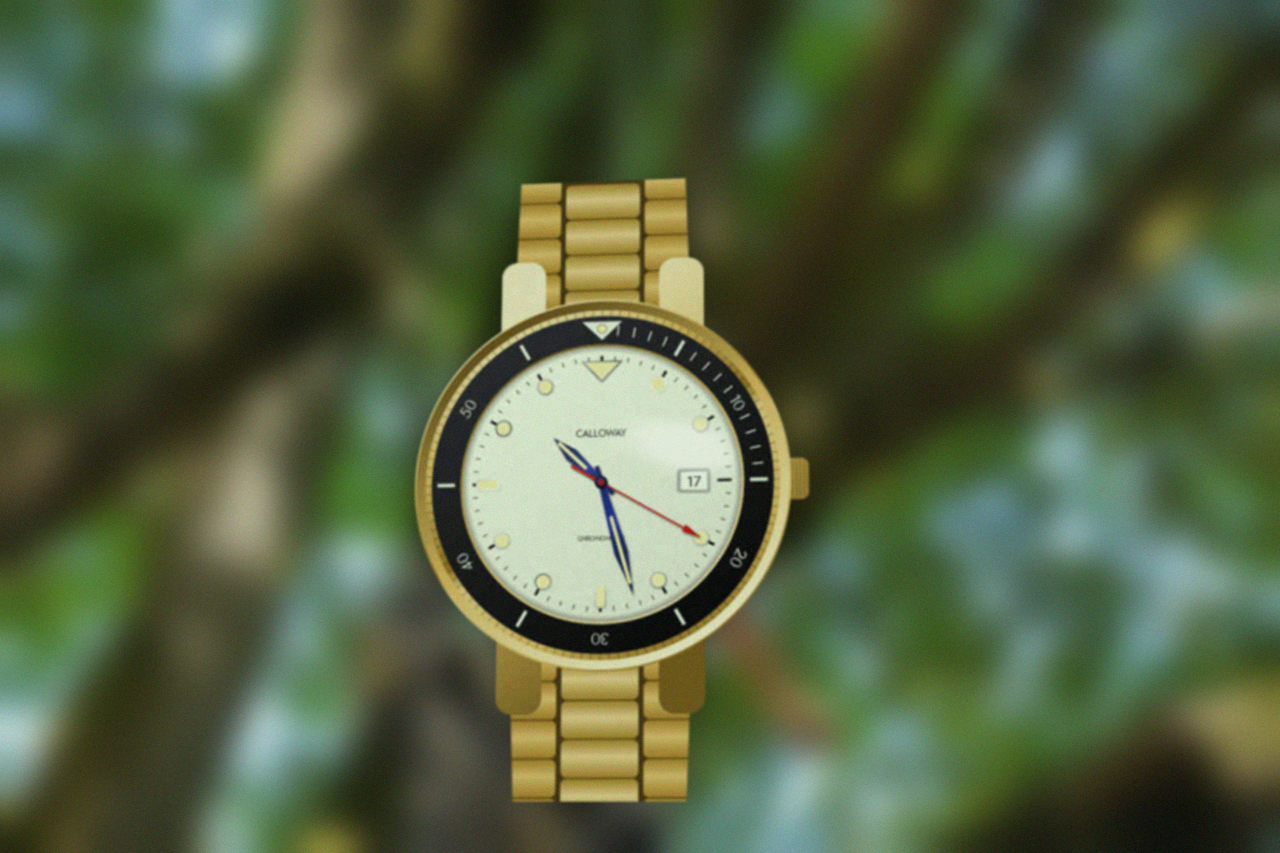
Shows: 10:27:20
